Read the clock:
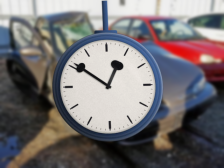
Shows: 12:51
